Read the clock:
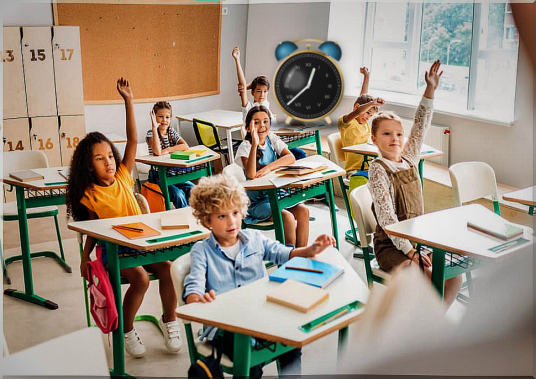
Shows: 12:38
